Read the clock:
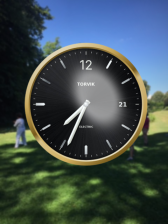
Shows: 7:34
